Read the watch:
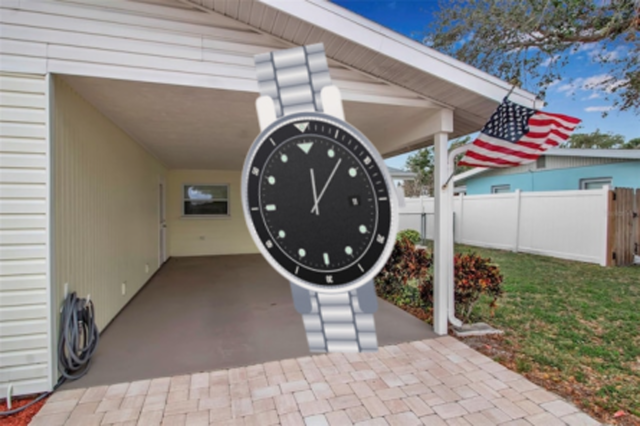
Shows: 12:07
